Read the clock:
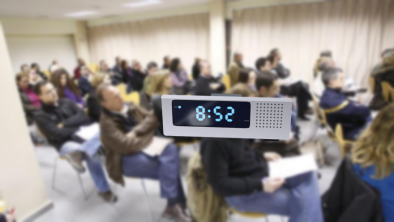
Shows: 8:52
